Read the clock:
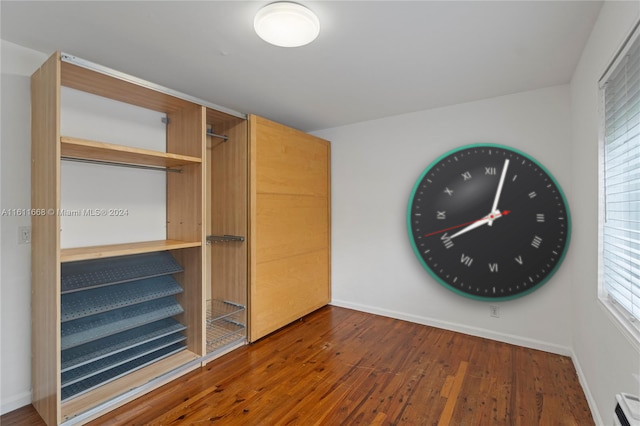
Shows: 8:02:42
